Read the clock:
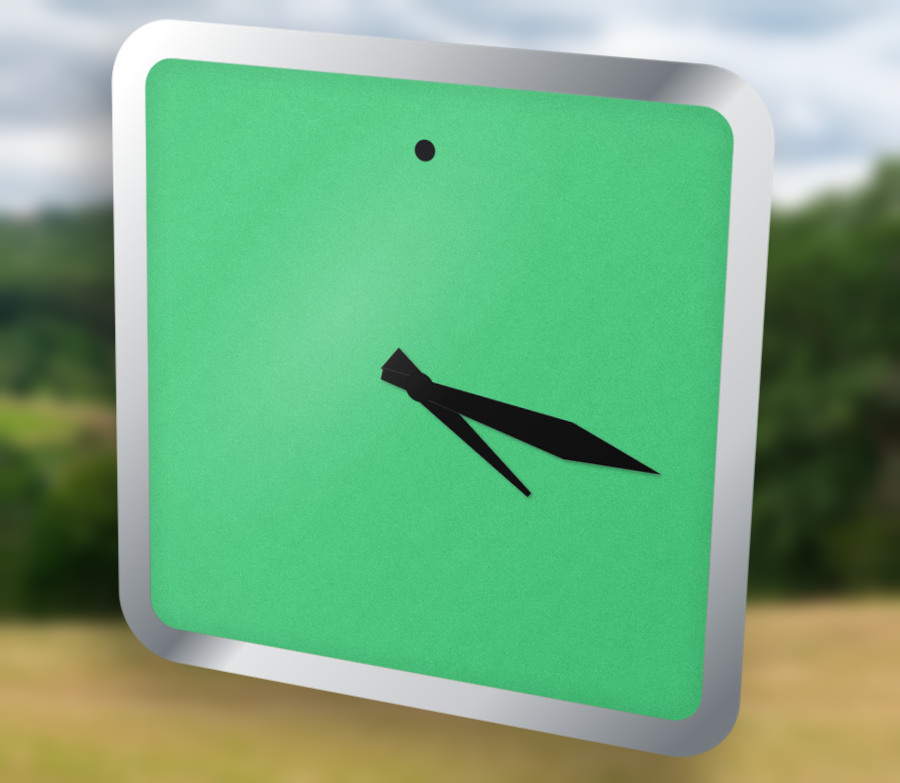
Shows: 4:17
